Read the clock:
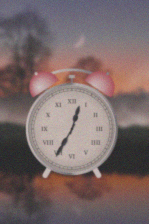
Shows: 12:35
